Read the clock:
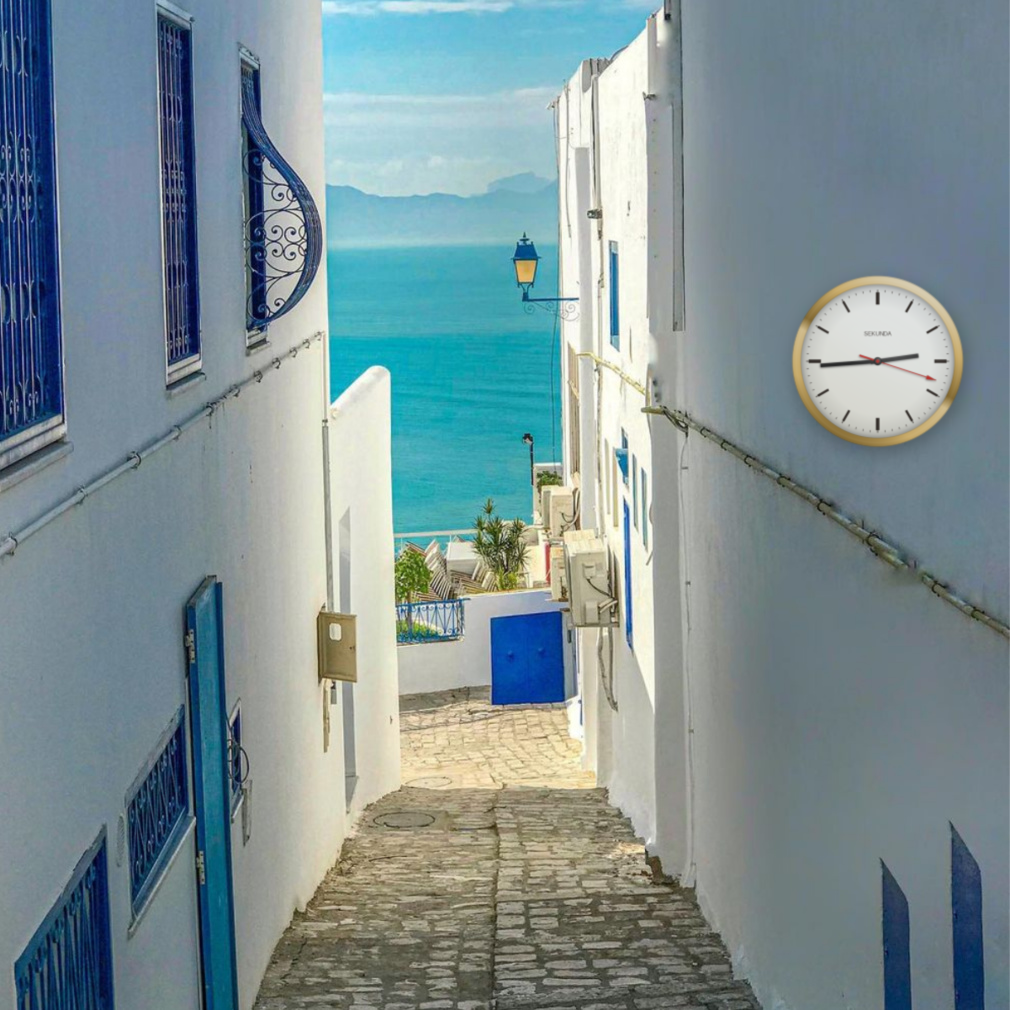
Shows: 2:44:18
